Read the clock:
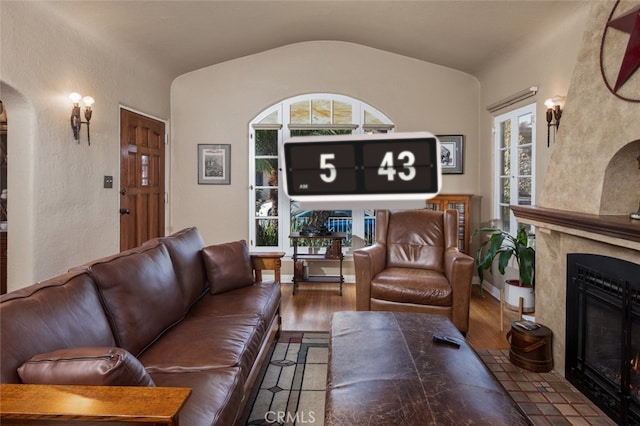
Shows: 5:43
